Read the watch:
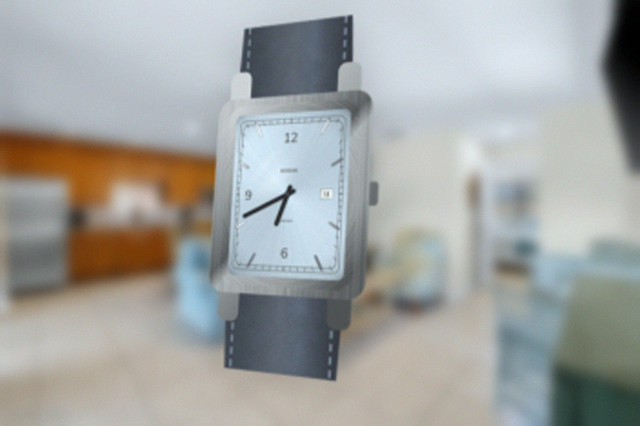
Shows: 6:41
